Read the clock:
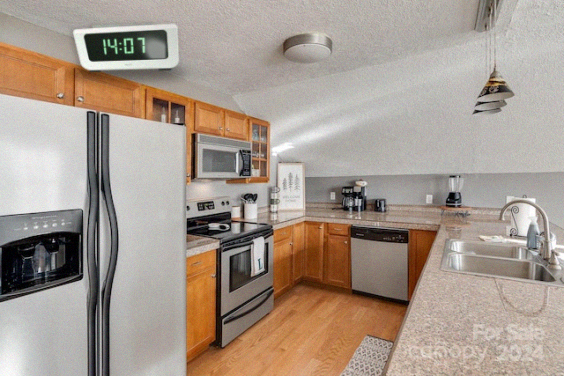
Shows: 14:07
